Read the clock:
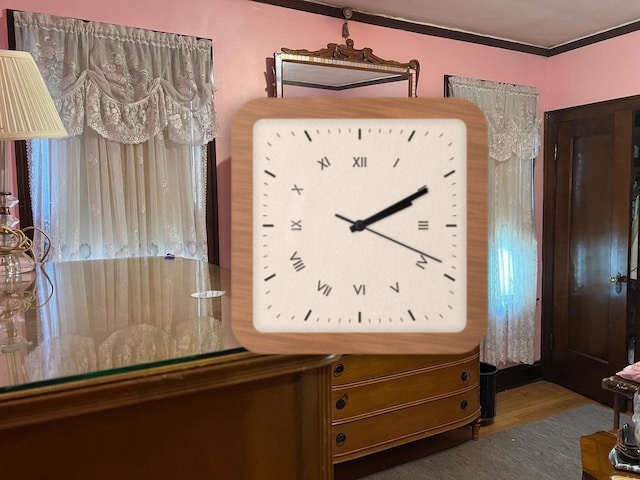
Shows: 2:10:19
